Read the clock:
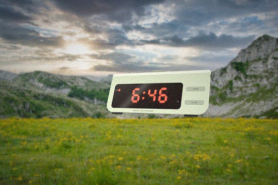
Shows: 6:46
